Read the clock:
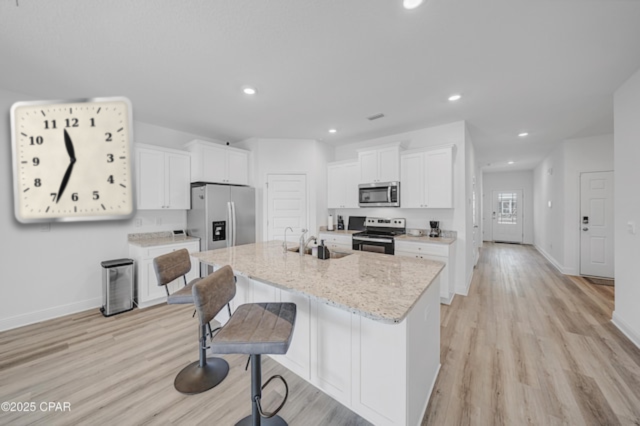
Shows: 11:34
